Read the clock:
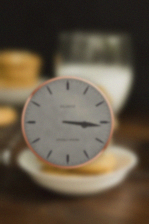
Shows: 3:16
